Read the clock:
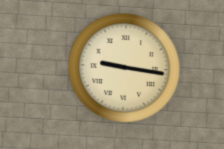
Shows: 9:16
